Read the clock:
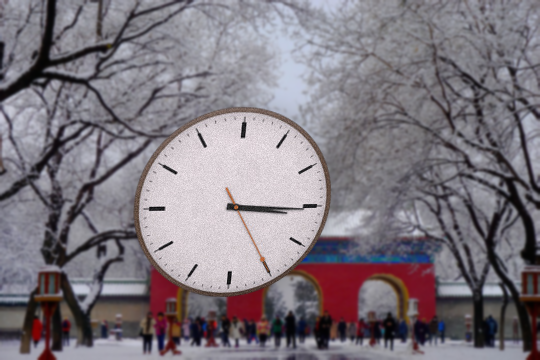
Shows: 3:15:25
